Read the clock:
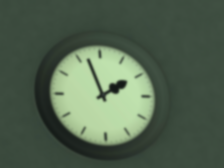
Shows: 1:57
